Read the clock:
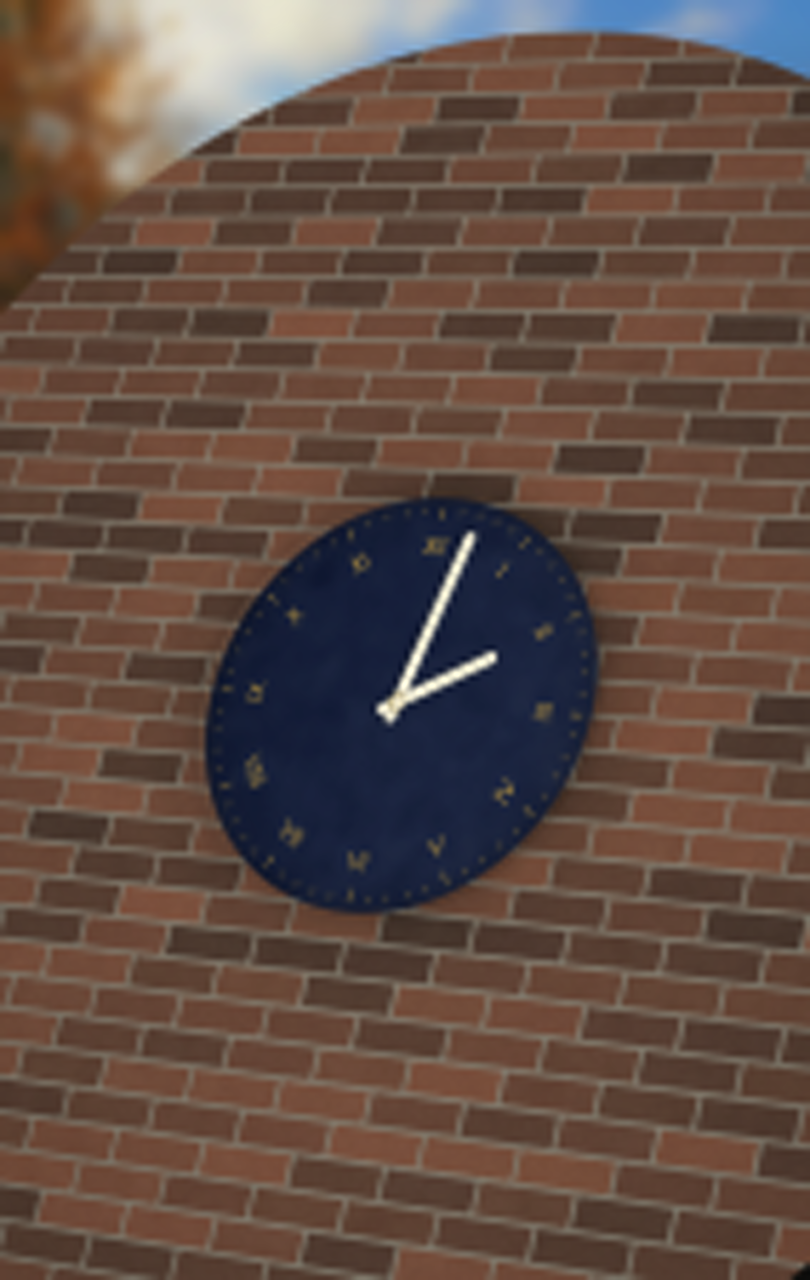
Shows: 2:02
